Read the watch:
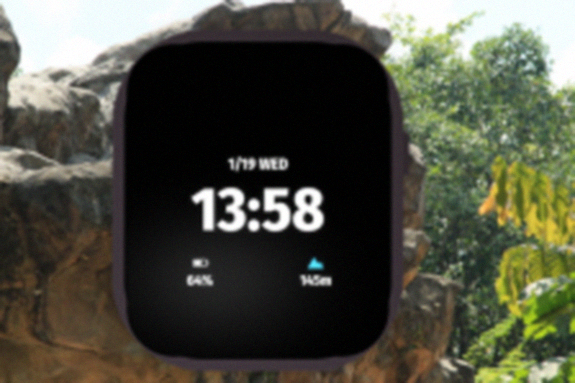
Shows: 13:58
